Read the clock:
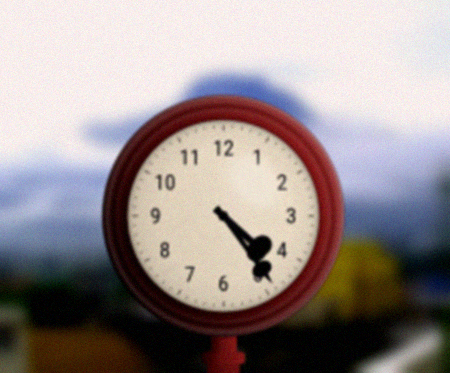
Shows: 4:24
